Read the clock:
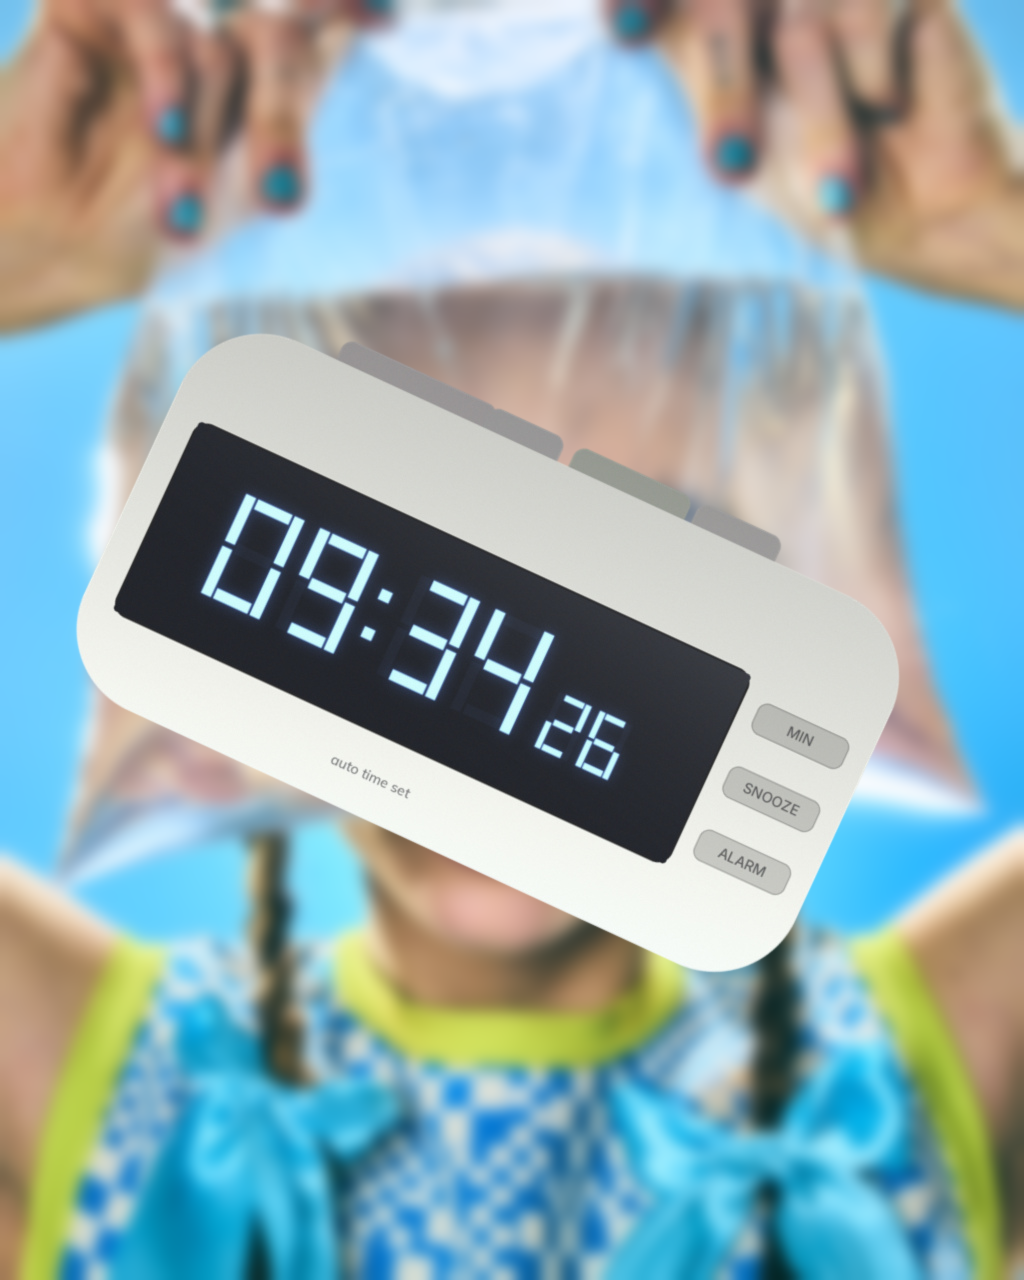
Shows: 9:34:26
